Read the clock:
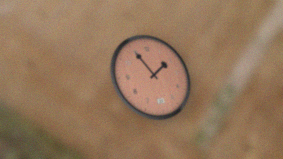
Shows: 1:55
